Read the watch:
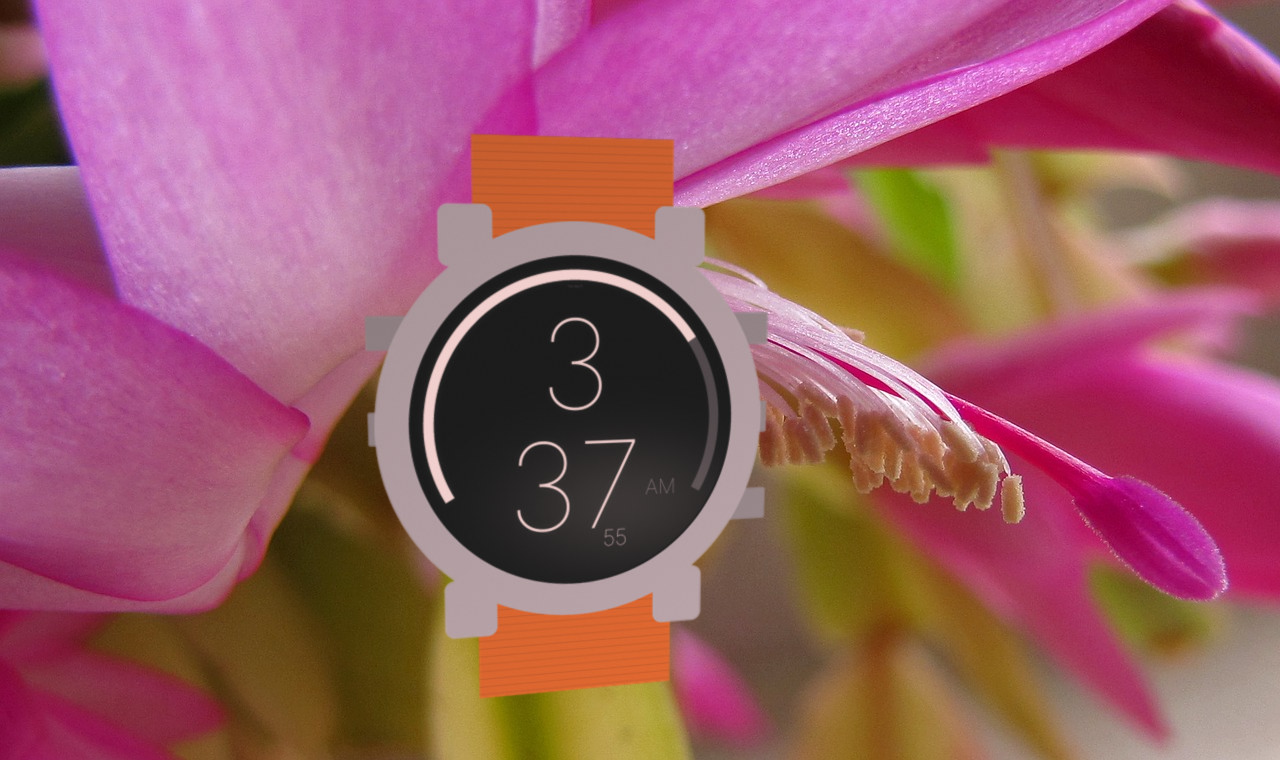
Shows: 3:37:55
